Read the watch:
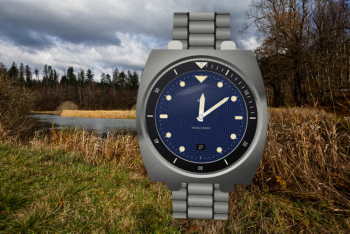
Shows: 12:09
